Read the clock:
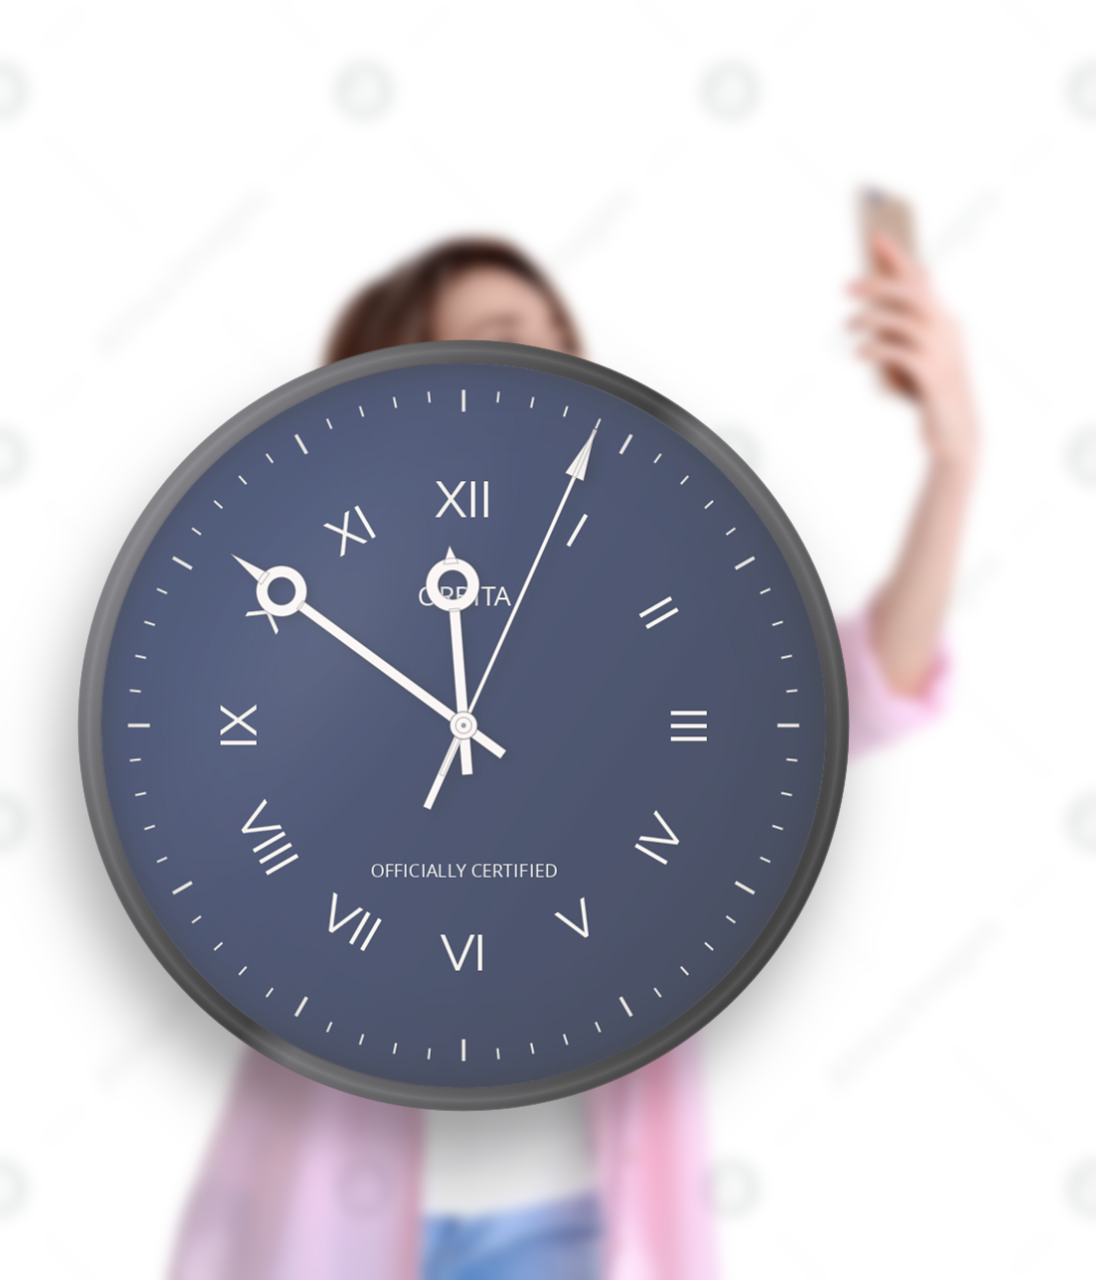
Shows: 11:51:04
